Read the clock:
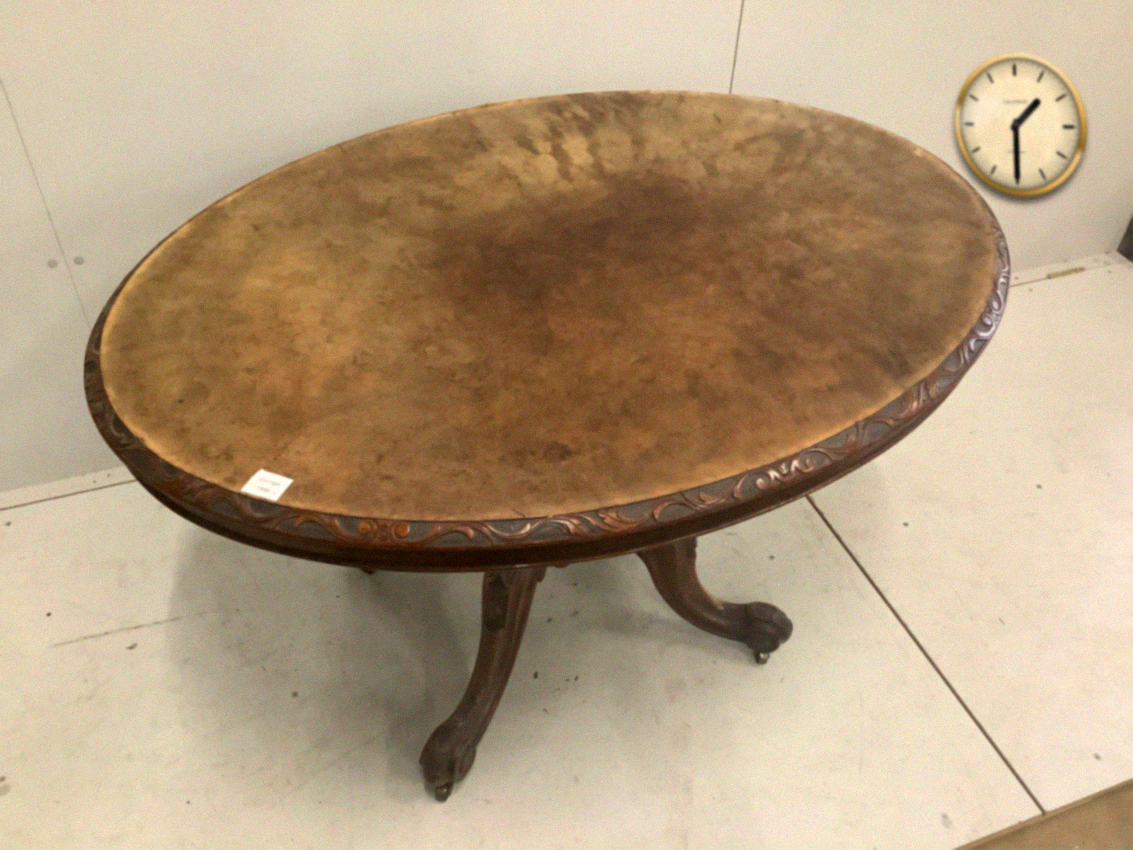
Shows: 1:30
